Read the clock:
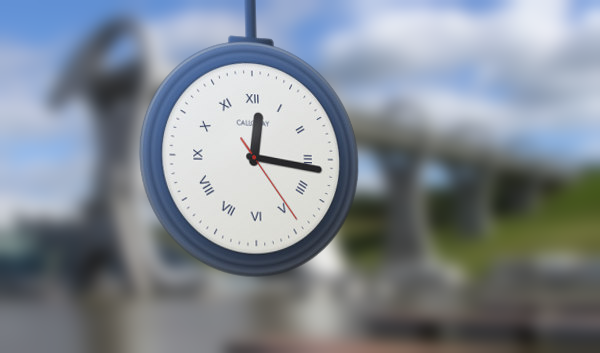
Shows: 12:16:24
